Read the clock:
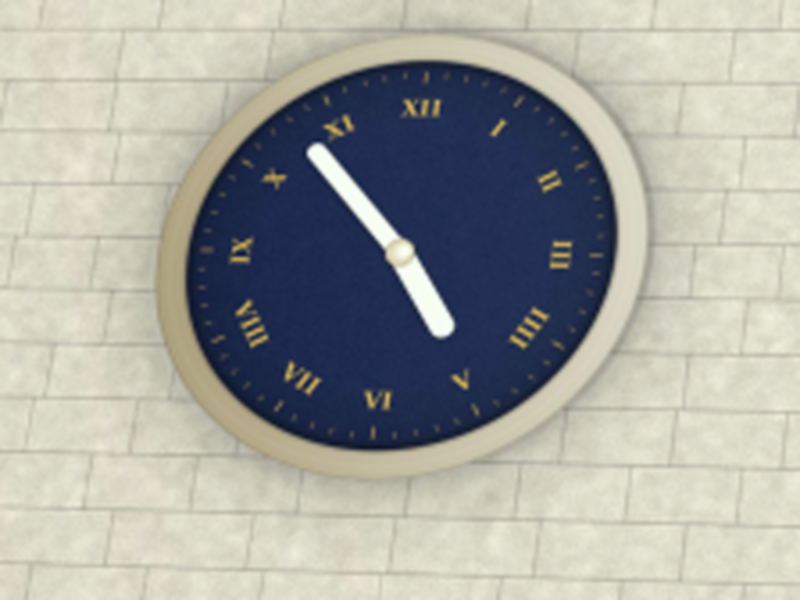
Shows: 4:53
